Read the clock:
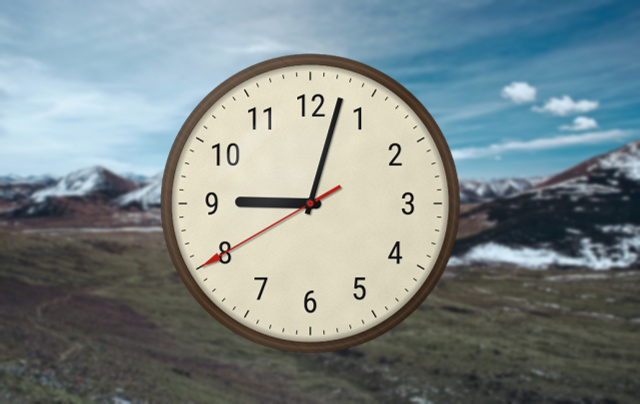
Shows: 9:02:40
